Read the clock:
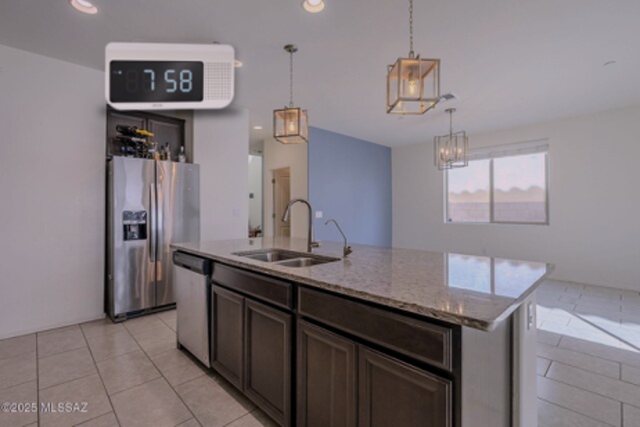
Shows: 7:58
